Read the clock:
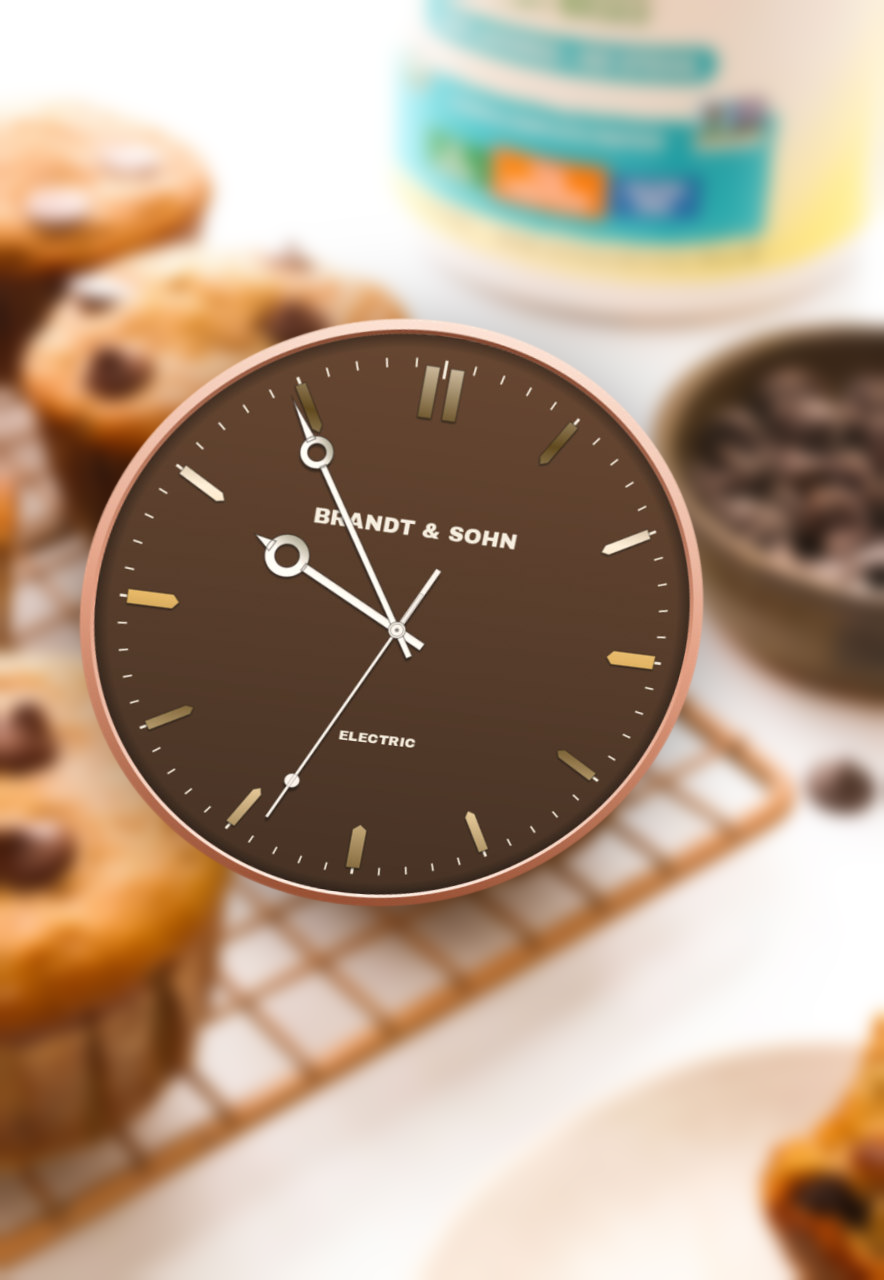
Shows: 9:54:34
